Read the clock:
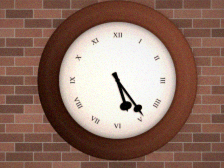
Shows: 5:24
